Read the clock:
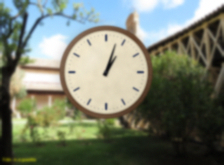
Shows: 1:03
